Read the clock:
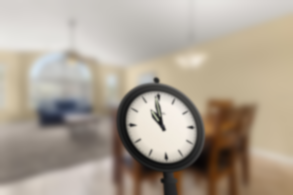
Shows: 10:59
